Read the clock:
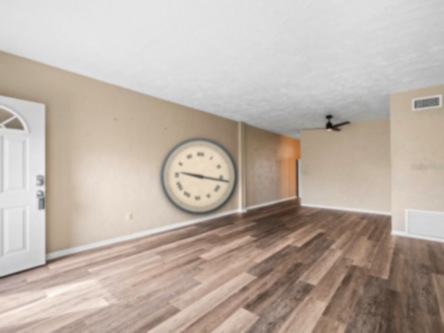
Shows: 9:16
